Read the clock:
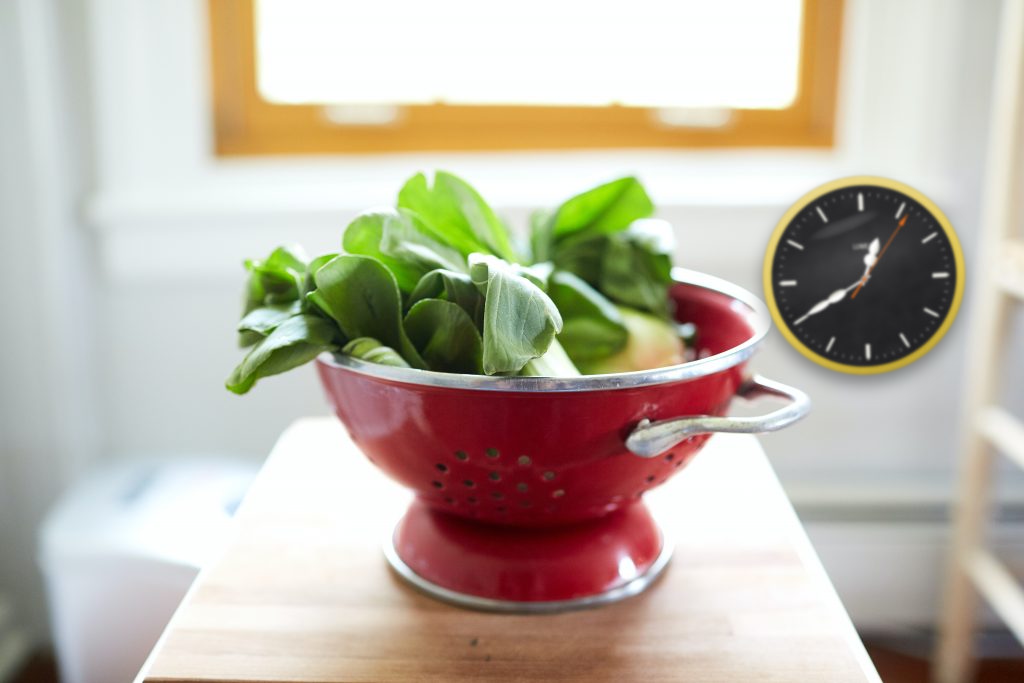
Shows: 12:40:06
